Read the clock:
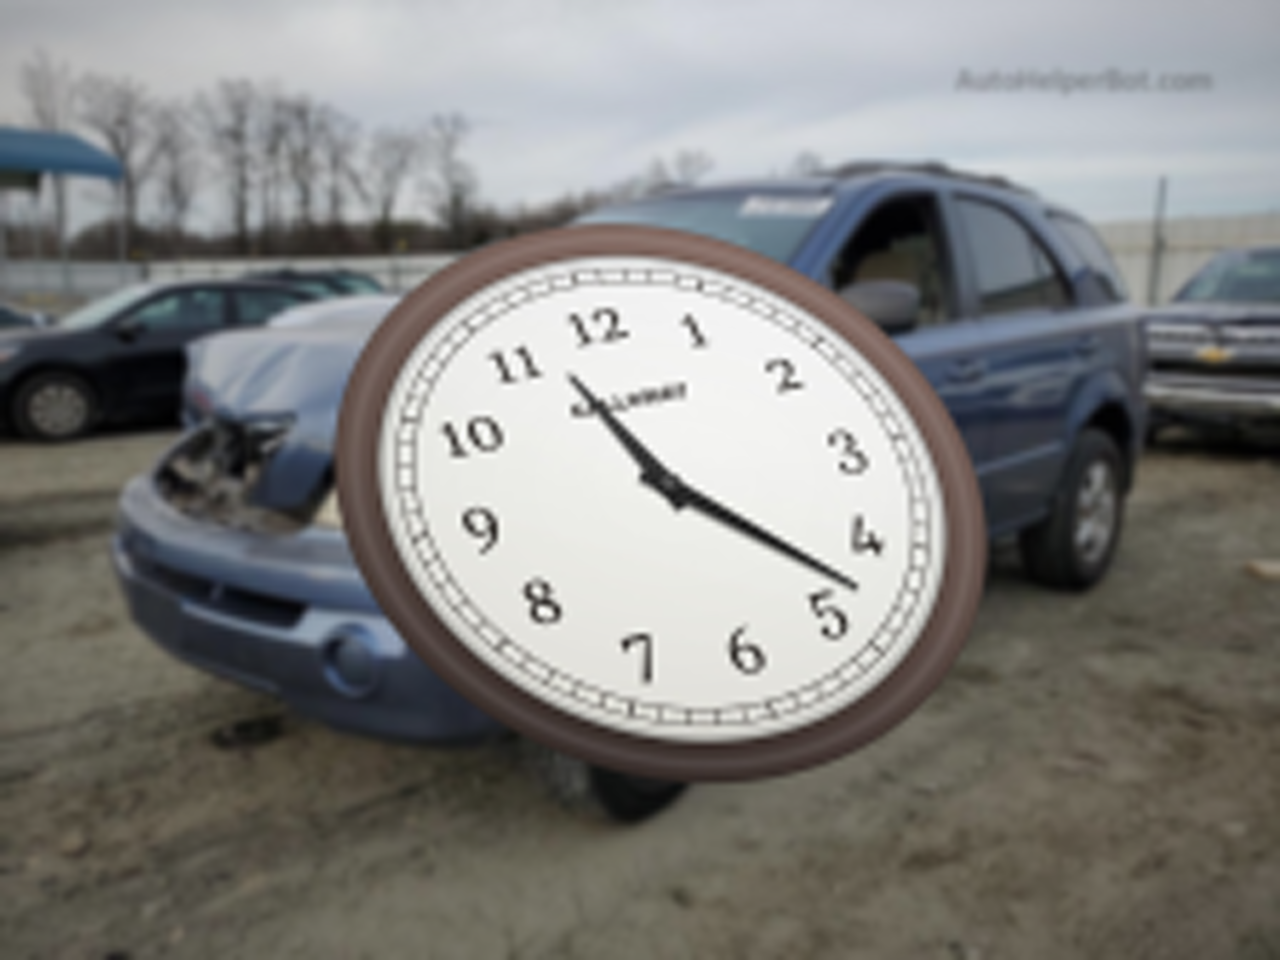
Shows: 11:23
